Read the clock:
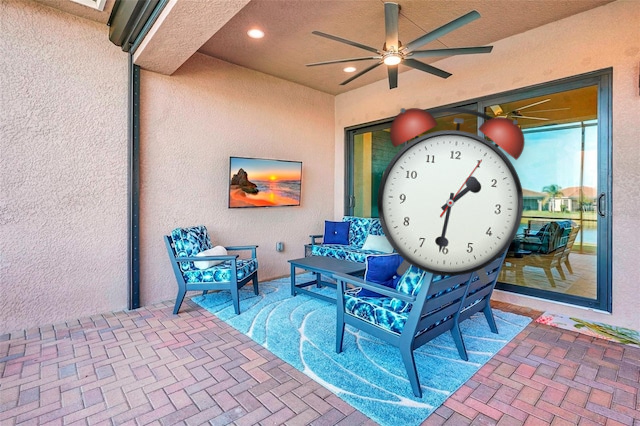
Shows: 1:31:05
